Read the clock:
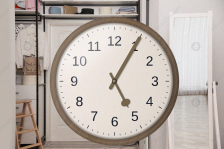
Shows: 5:05
